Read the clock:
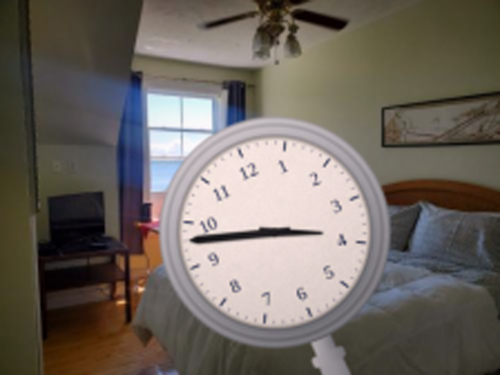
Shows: 3:48
